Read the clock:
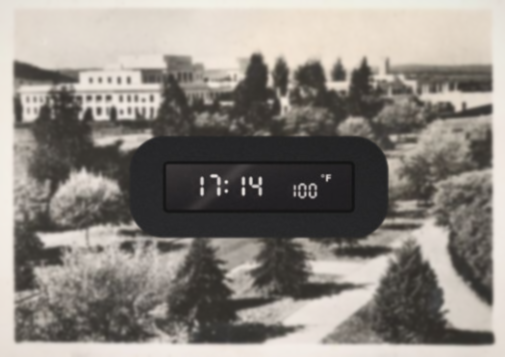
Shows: 17:14
